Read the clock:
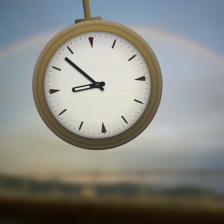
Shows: 8:53
